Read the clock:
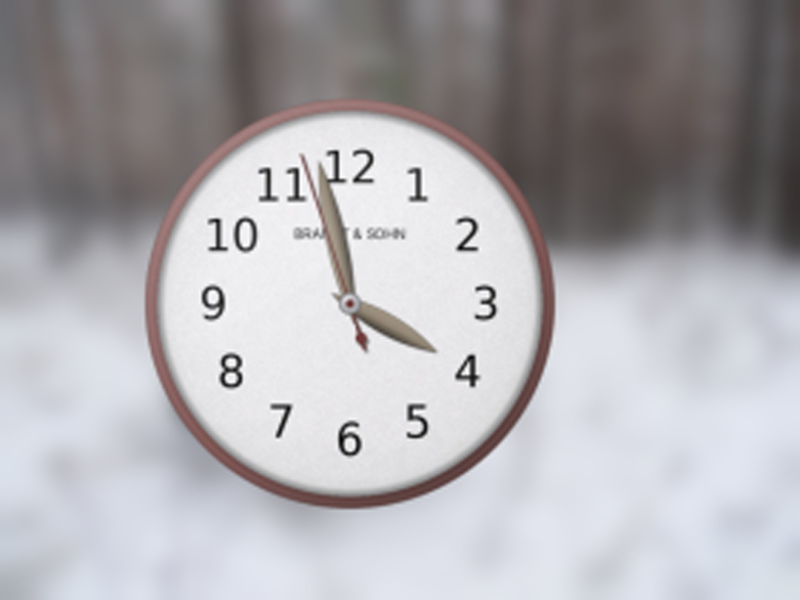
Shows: 3:57:57
